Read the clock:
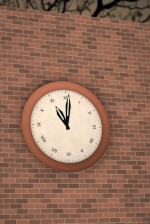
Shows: 11:01
